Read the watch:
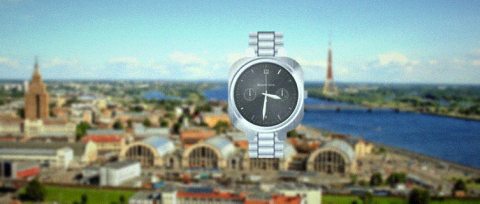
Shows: 3:31
